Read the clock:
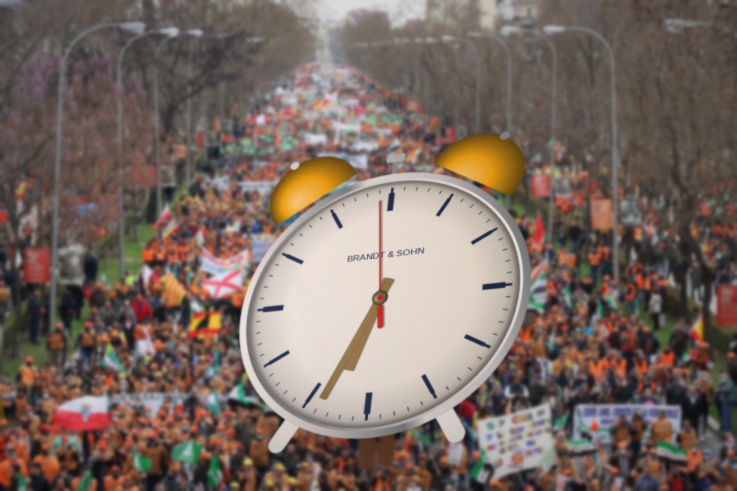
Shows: 6:33:59
